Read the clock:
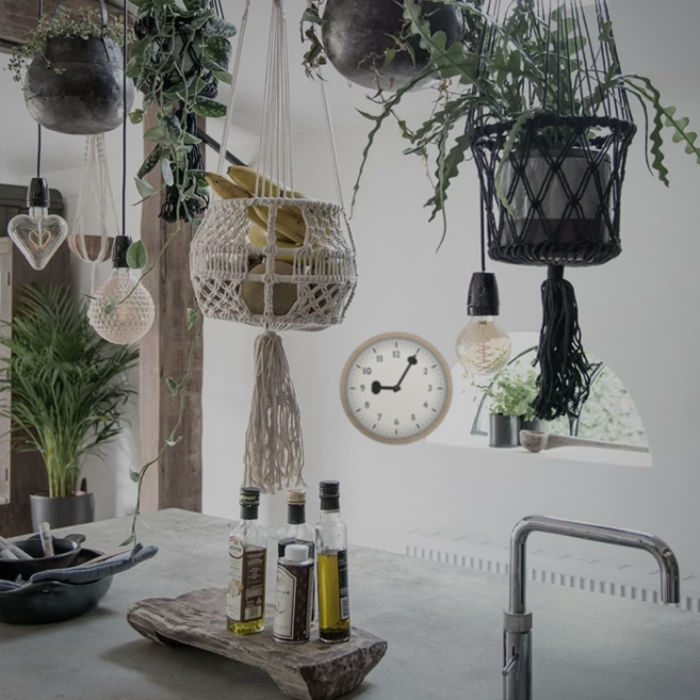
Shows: 9:05
